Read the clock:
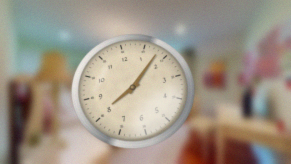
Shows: 8:08
